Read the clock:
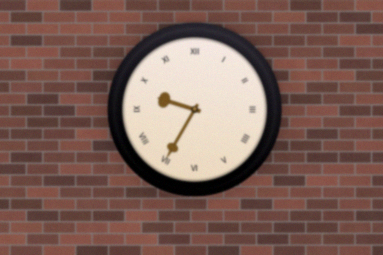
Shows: 9:35
